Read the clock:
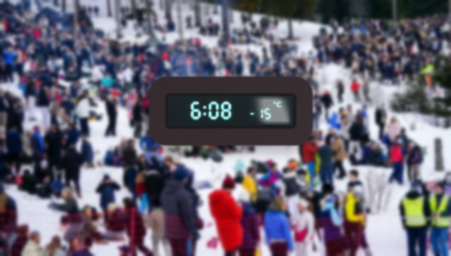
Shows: 6:08
